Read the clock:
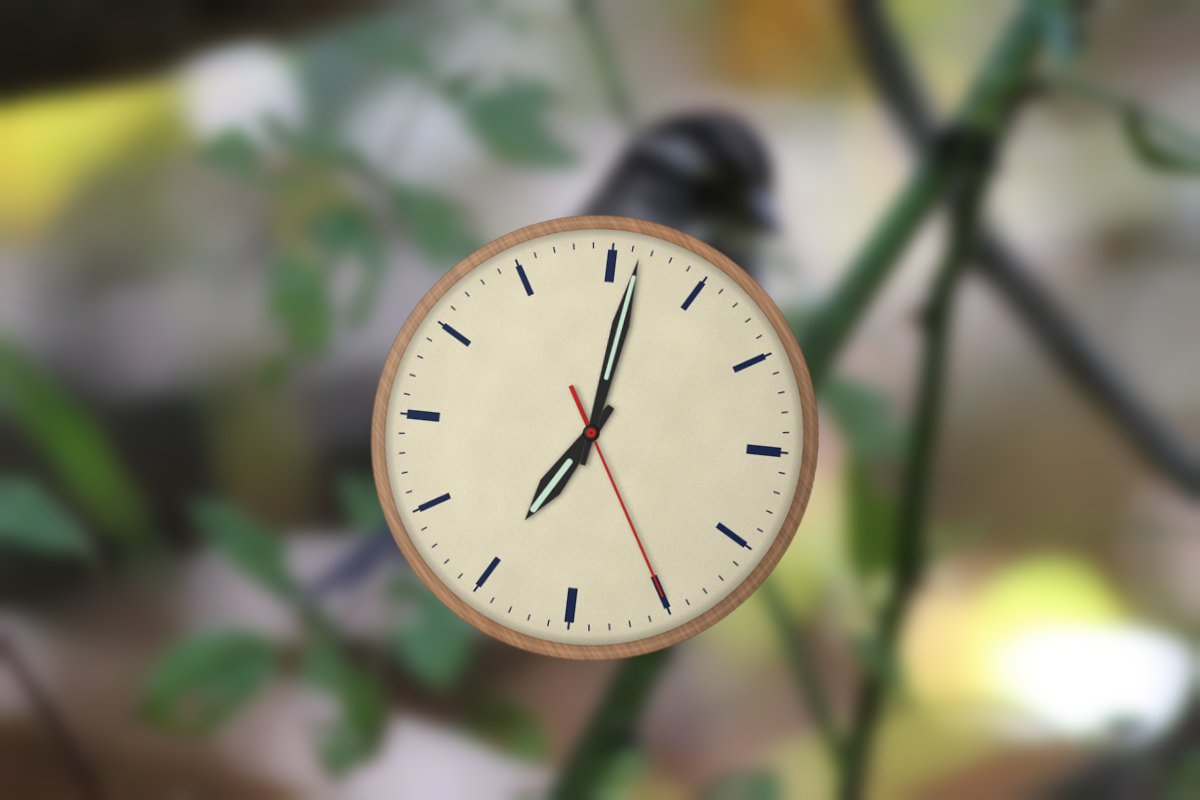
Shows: 7:01:25
